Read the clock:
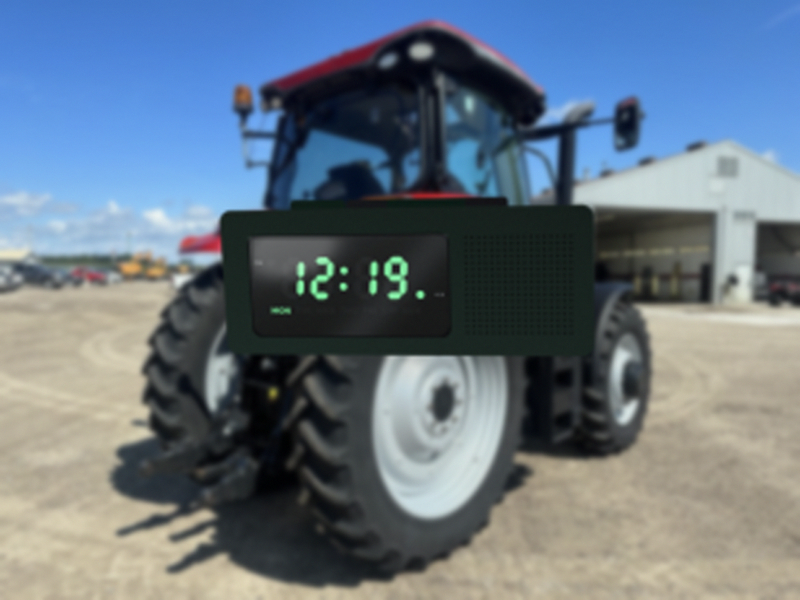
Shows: 12:19
